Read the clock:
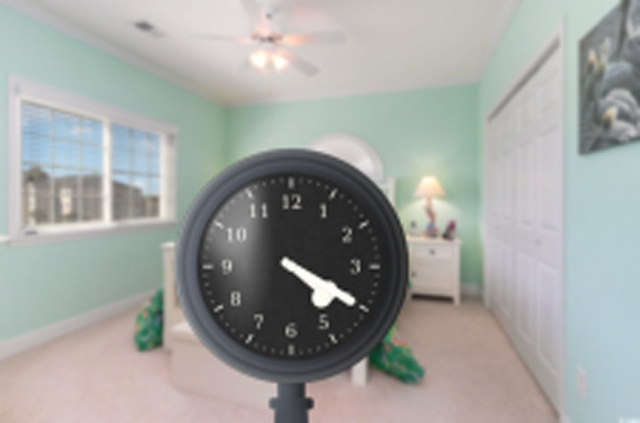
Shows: 4:20
